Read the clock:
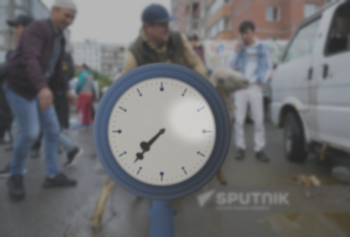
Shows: 7:37
